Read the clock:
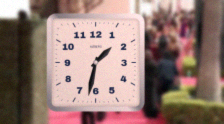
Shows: 1:32
